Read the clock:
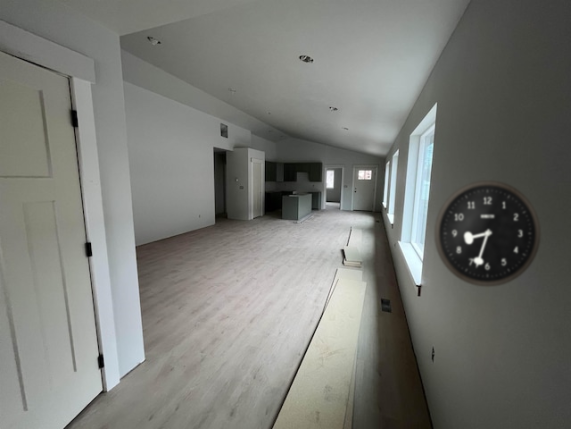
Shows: 8:33
